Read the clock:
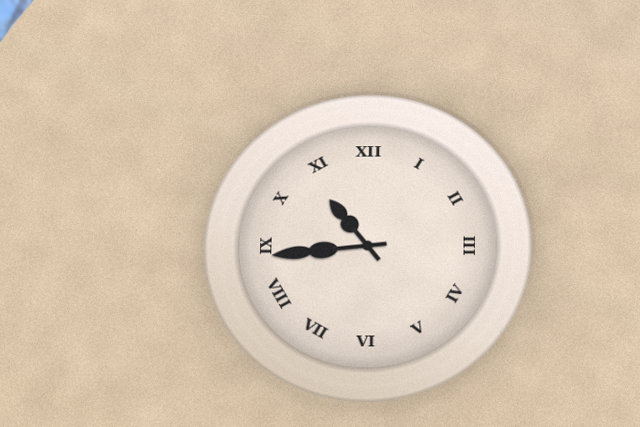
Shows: 10:44
